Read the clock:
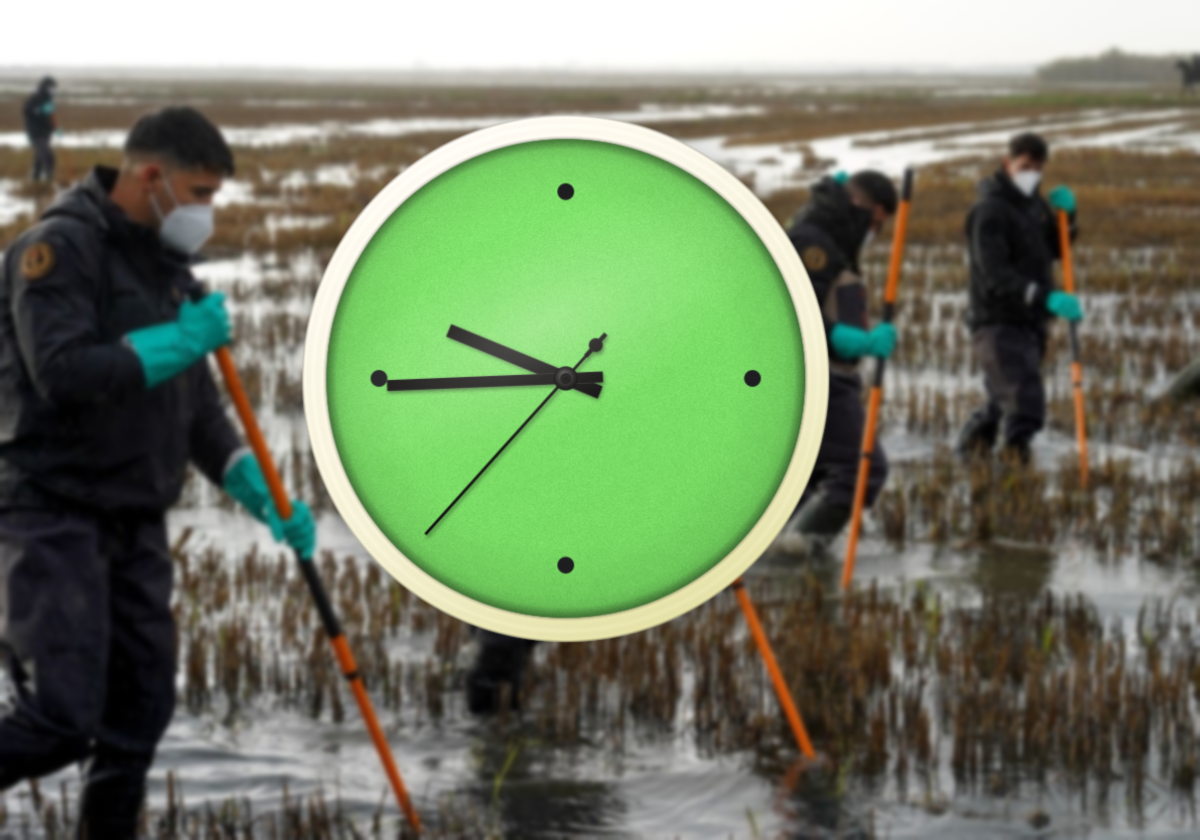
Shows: 9:44:37
